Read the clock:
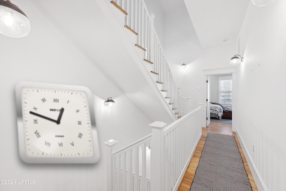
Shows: 12:48
